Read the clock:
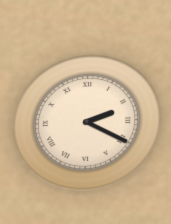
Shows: 2:20
